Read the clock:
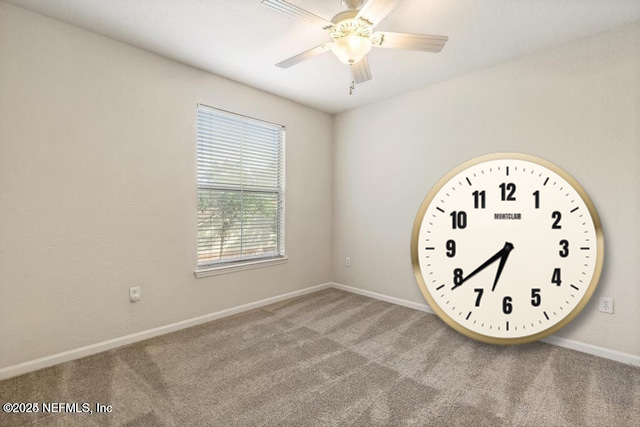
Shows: 6:39
